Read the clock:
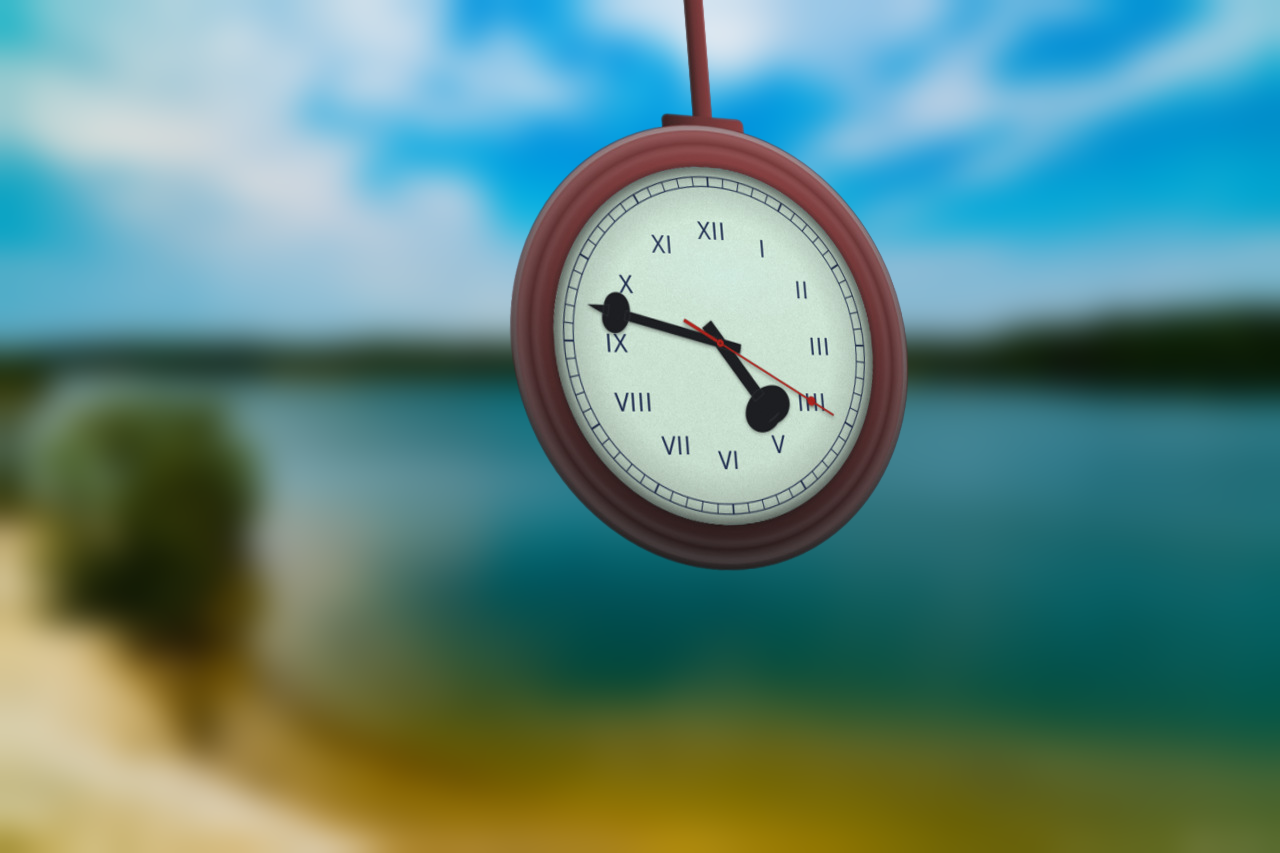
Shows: 4:47:20
